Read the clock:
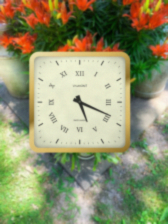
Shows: 5:19
